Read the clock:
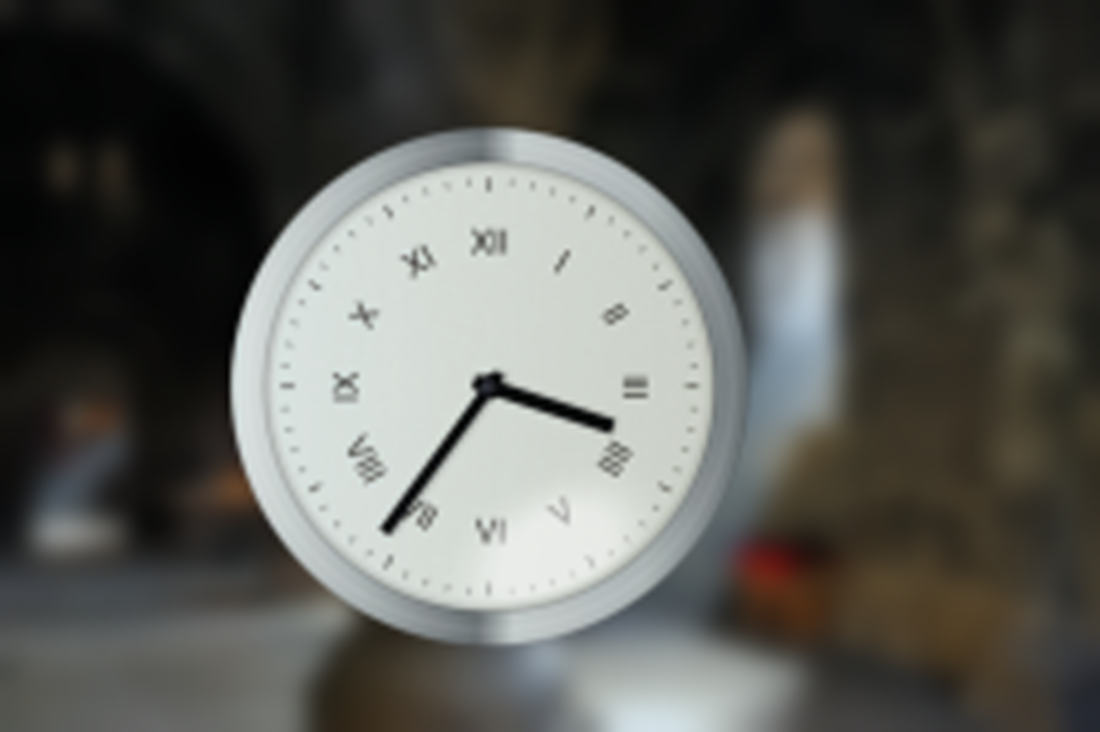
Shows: 3:36
